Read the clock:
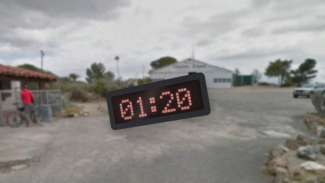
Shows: 1:20
